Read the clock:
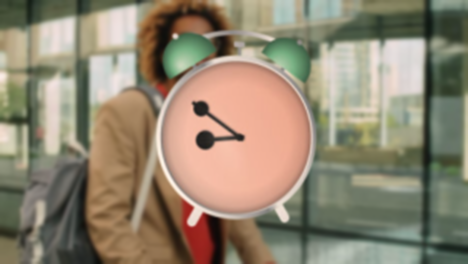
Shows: 8:51
